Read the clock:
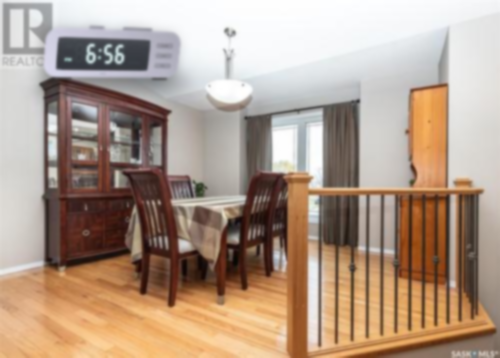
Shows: 6:56
